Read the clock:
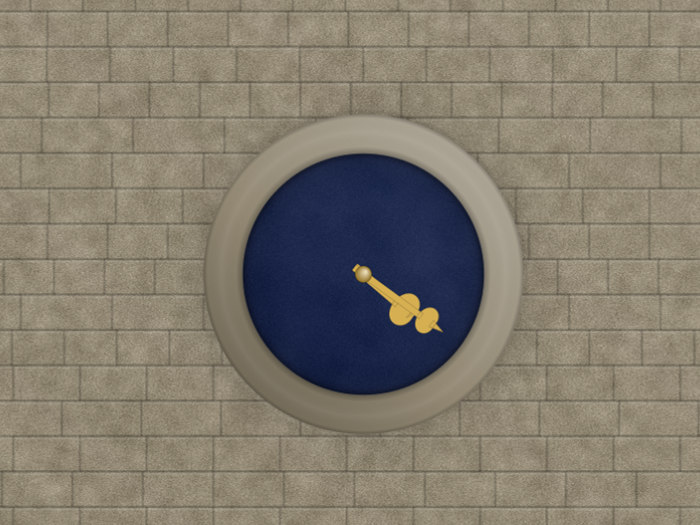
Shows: 4:21
